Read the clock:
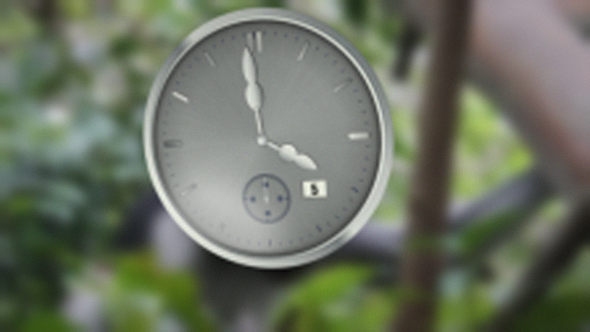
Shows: 3:59
